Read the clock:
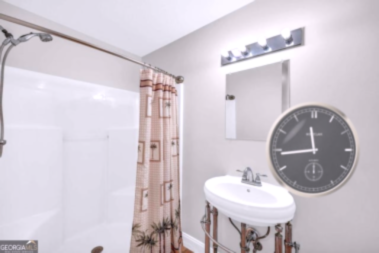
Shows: 11:44
